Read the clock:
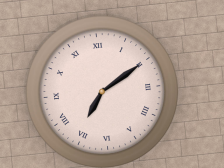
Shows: 7:10
